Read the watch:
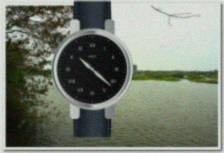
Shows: 10:22
